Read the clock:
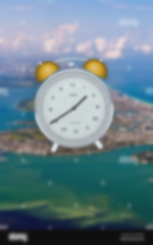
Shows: 1:40
